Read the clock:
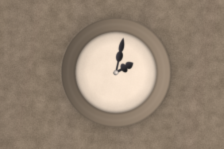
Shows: 2:02
